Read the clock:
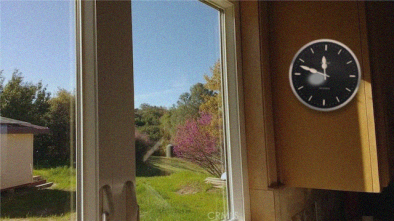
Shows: 11:48
